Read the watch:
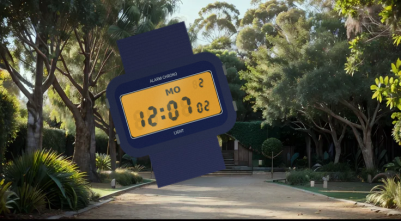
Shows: 12:07:02
